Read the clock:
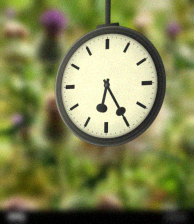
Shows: 6:25
